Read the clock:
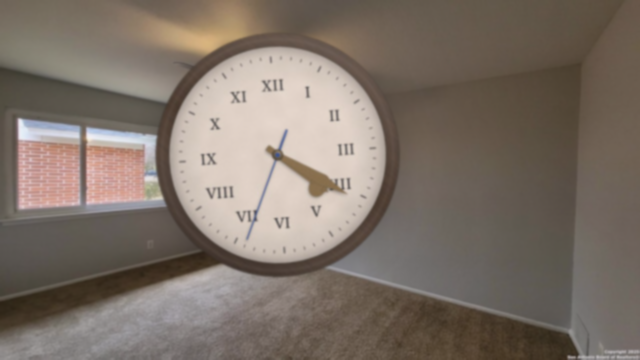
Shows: 4:20:34
